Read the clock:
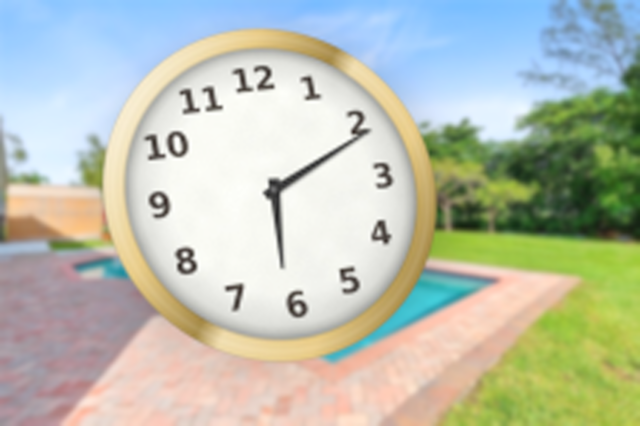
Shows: 6:11
